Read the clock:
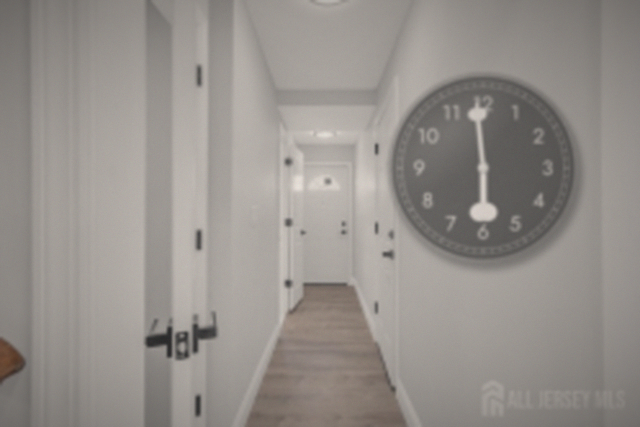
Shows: 5:59
